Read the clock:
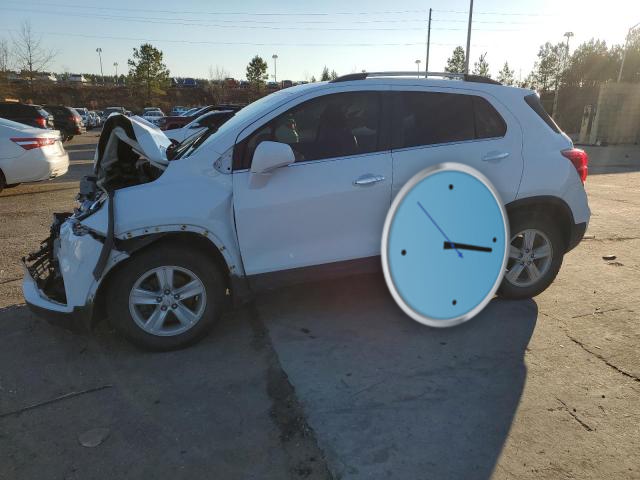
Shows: 3:16:53
